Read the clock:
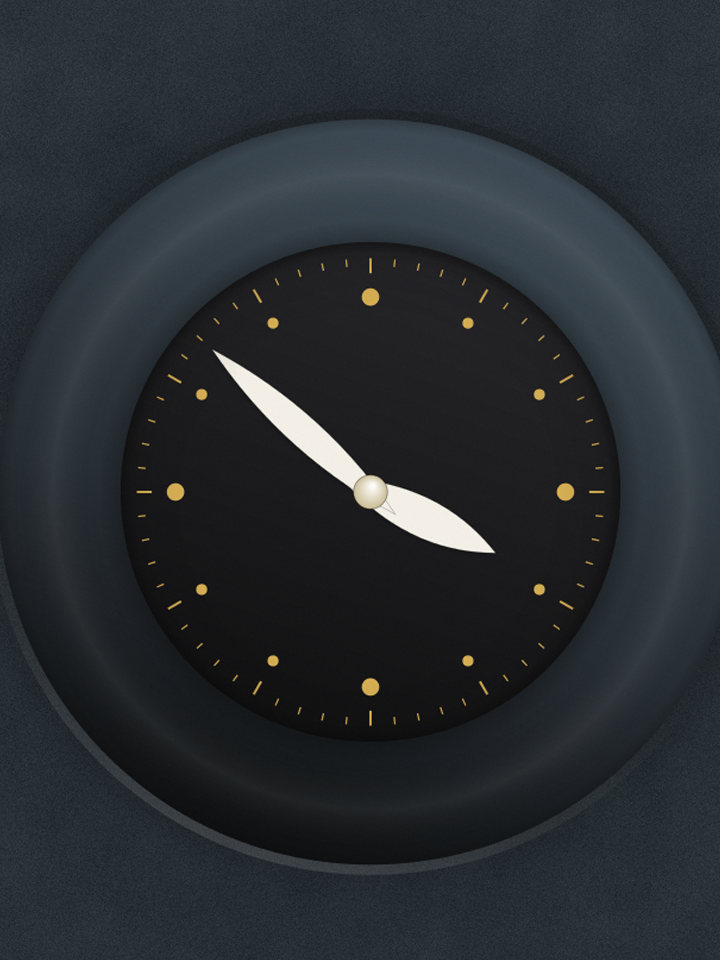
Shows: 3:52
